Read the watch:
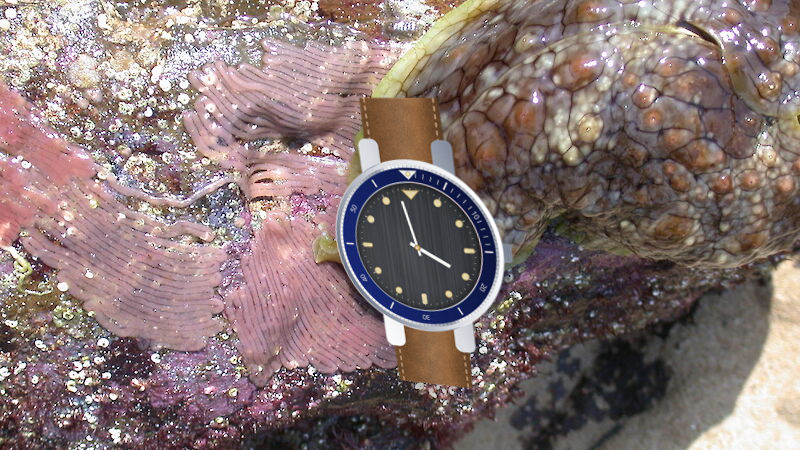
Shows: 3:58
